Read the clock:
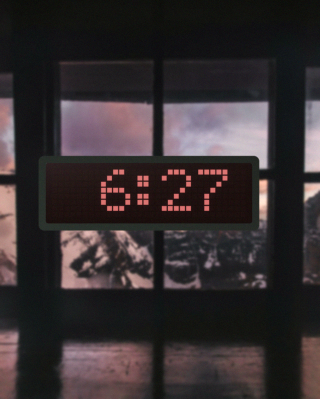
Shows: 6:27
